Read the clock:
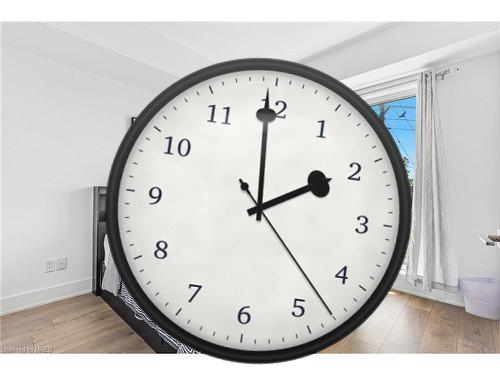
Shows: 1:59:23
